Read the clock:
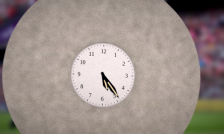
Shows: 5:24
